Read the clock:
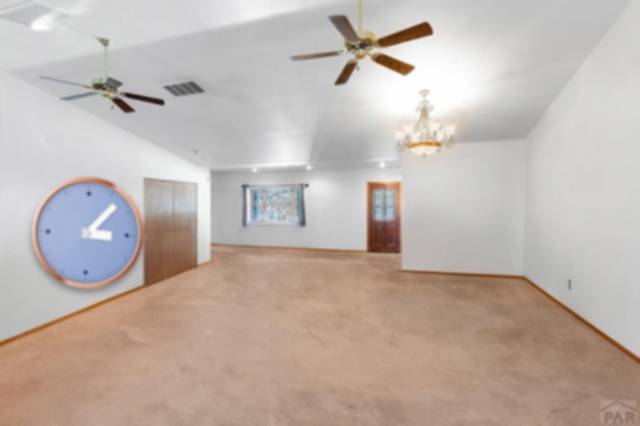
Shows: 3:07
